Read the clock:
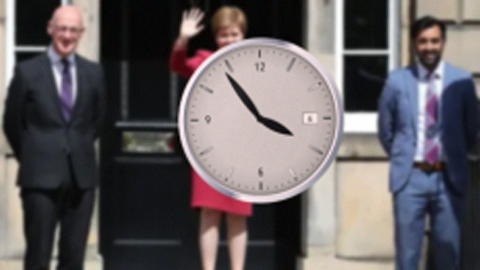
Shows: 3:54
